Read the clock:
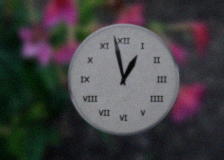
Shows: 12:58
